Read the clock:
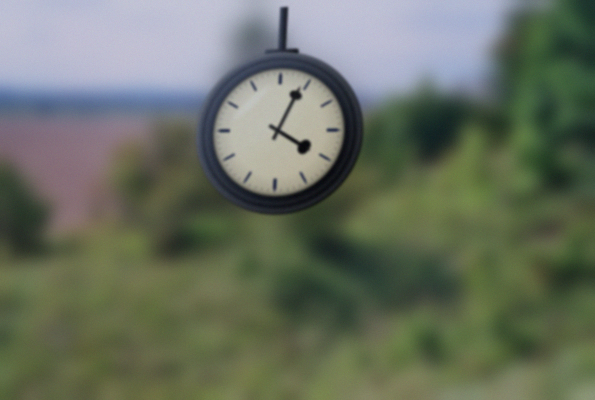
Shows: 4:04
